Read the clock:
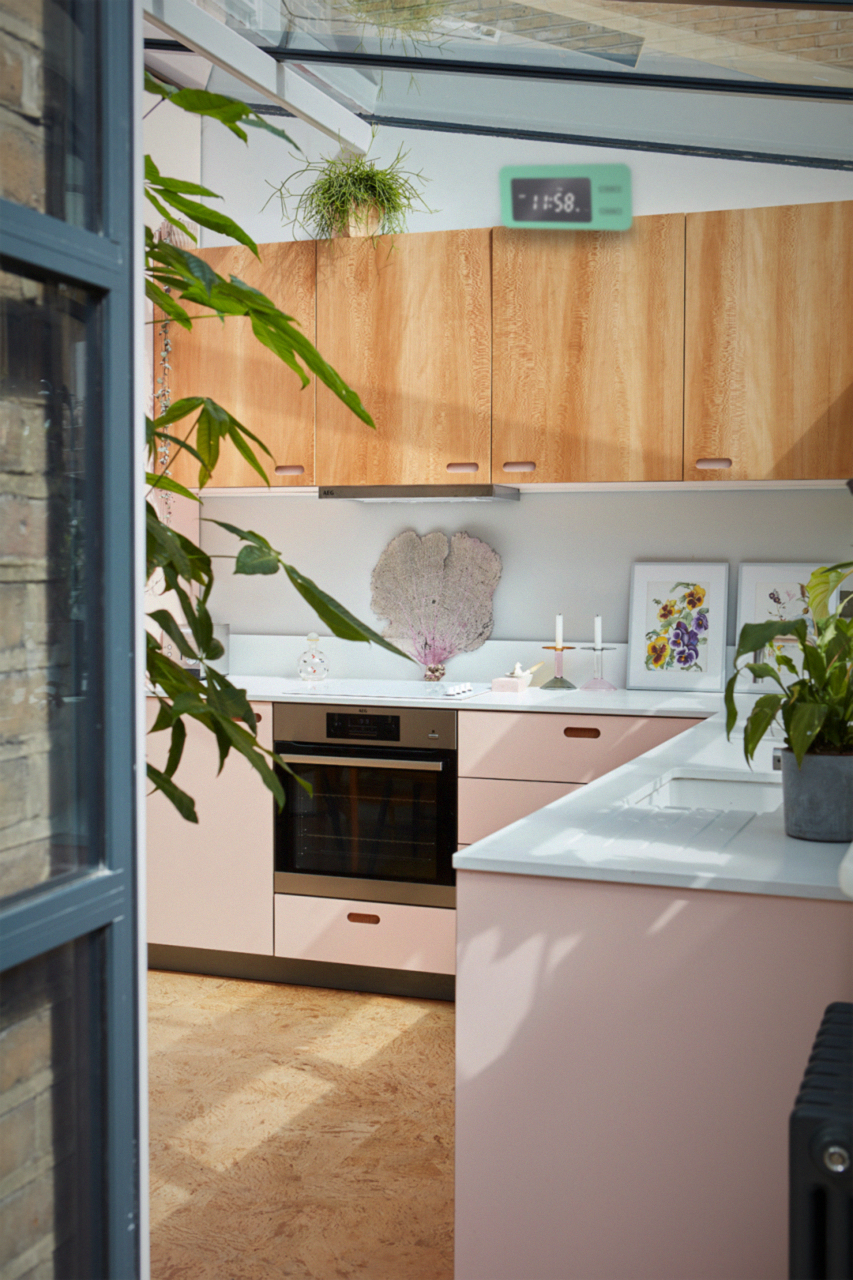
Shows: 11:58
